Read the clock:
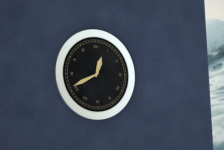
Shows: 12:41
